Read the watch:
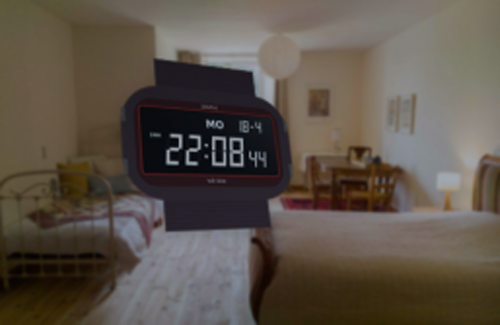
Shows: 22:08:44
